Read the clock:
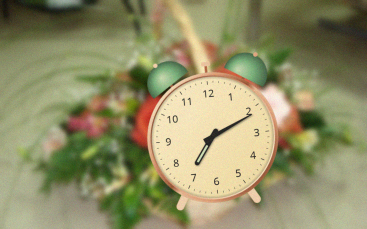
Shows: 7:11
